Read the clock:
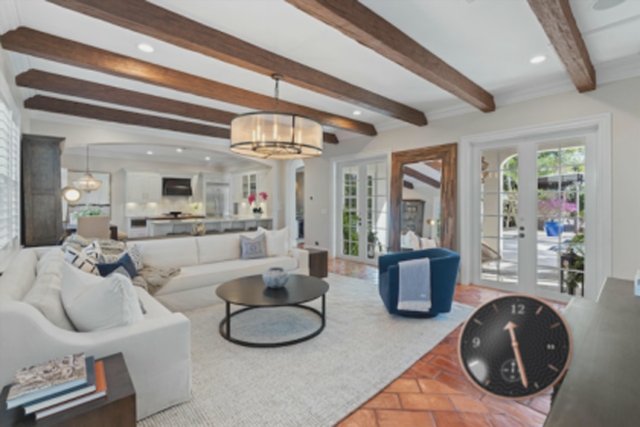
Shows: 11:27
